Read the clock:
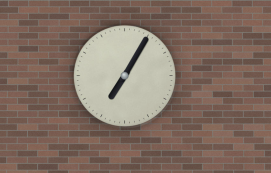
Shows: 7:05
